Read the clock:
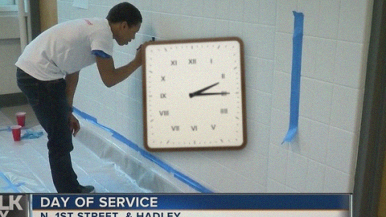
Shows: 2:15
